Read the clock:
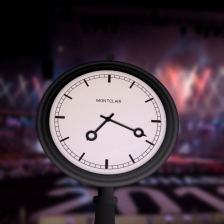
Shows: 7:19
